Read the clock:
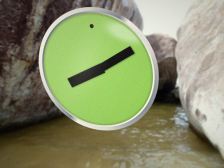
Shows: 8:10
